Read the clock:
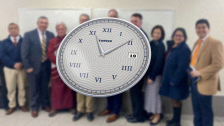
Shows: 11:09
